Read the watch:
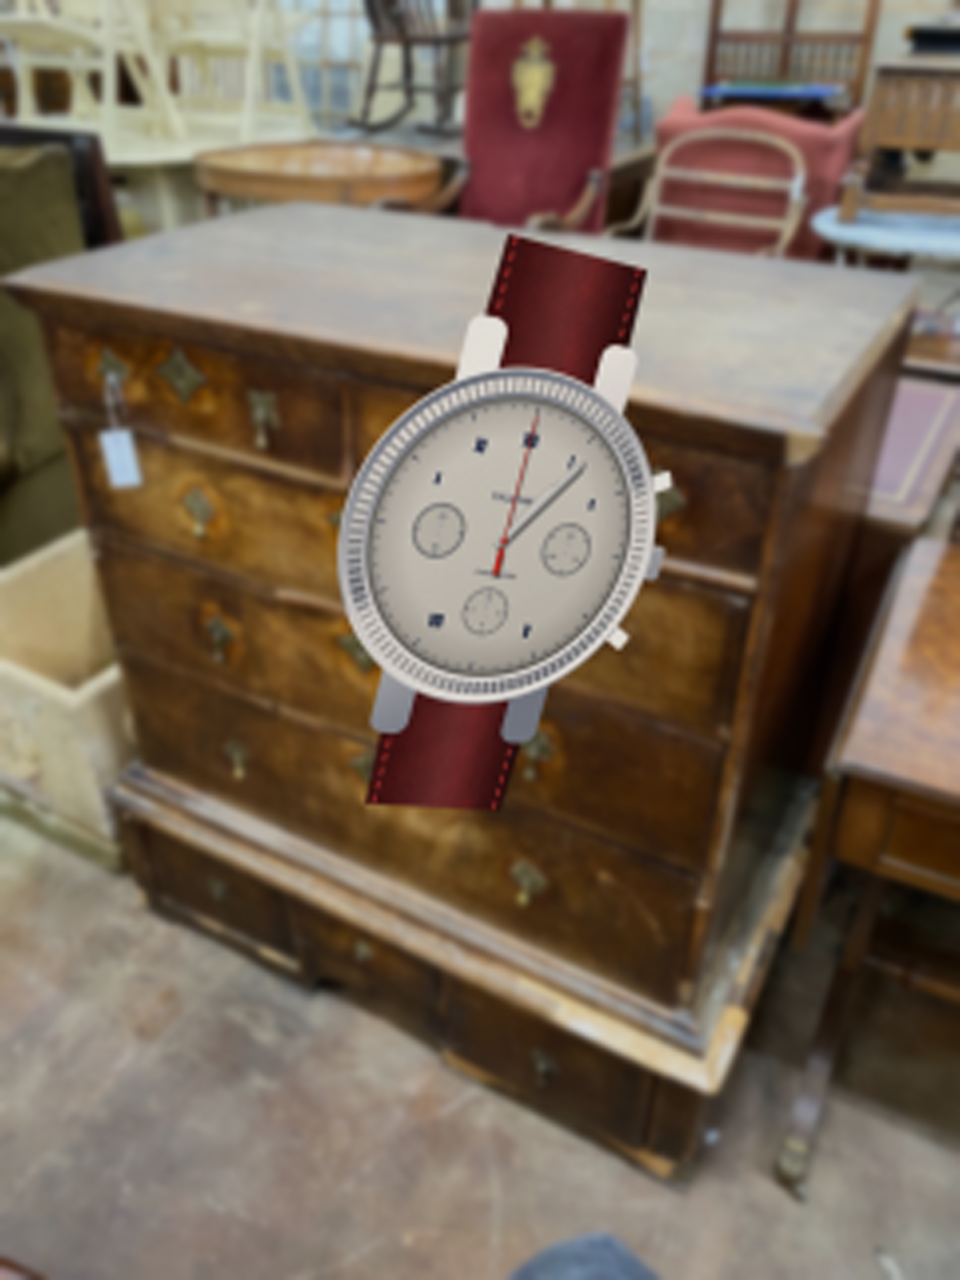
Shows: 1:06
